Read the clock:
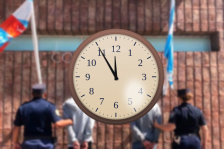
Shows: 11:55
